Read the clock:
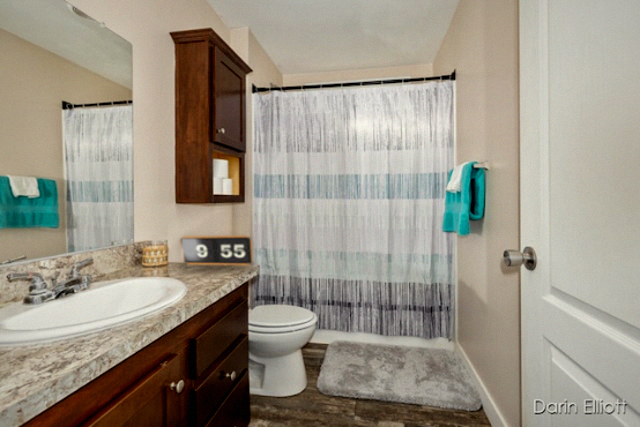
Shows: 9:55
